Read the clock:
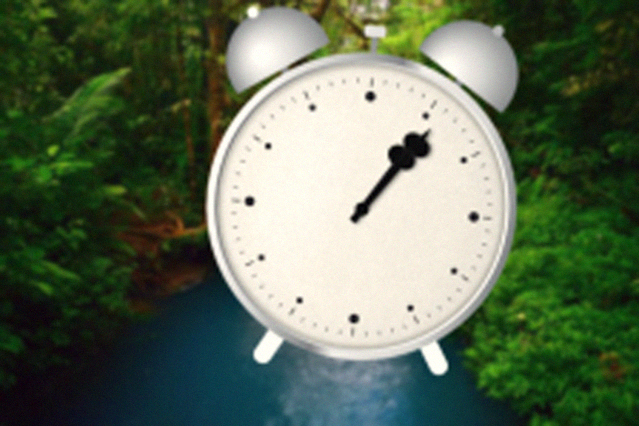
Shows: 1:06
